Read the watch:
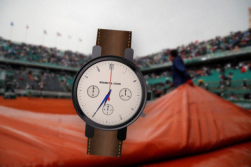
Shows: 6:35
